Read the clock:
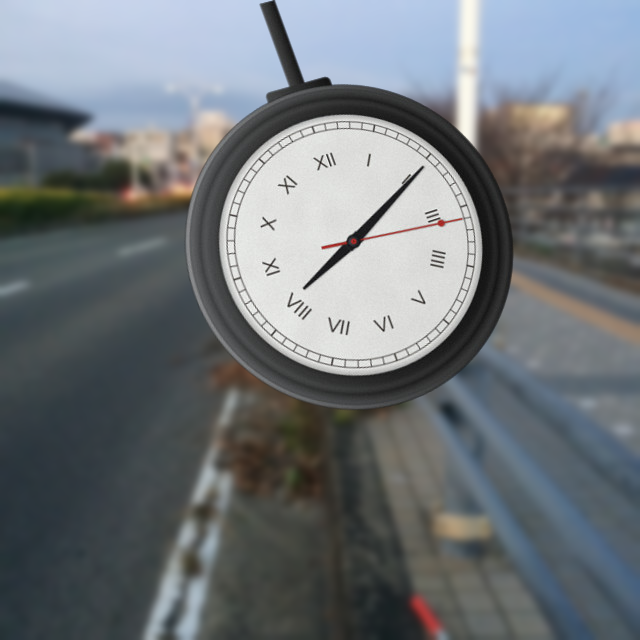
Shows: 8:10:16
